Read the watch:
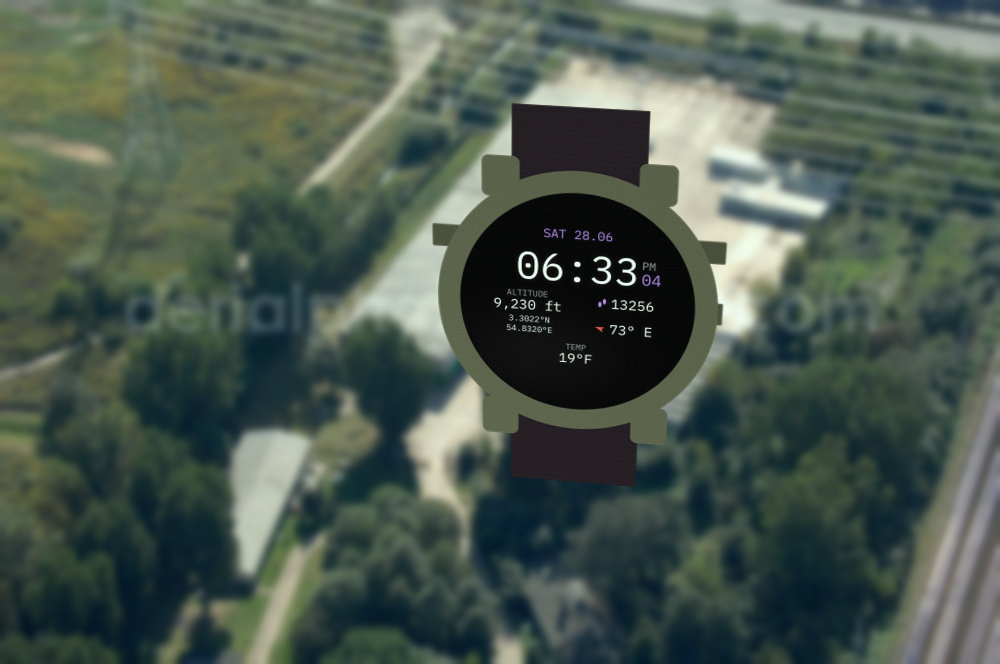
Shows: 6:33:04
